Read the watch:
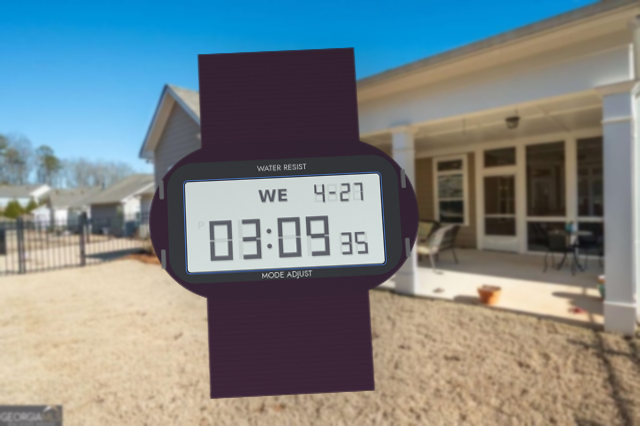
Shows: 3:09:35
